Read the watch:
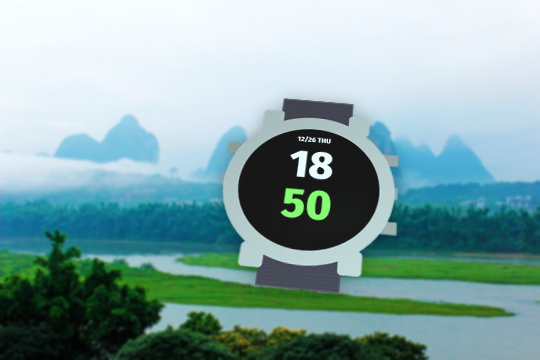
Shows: 18:50
